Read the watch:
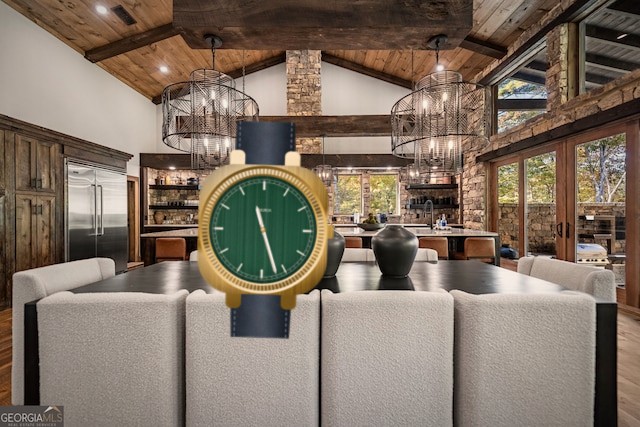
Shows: 11:27
